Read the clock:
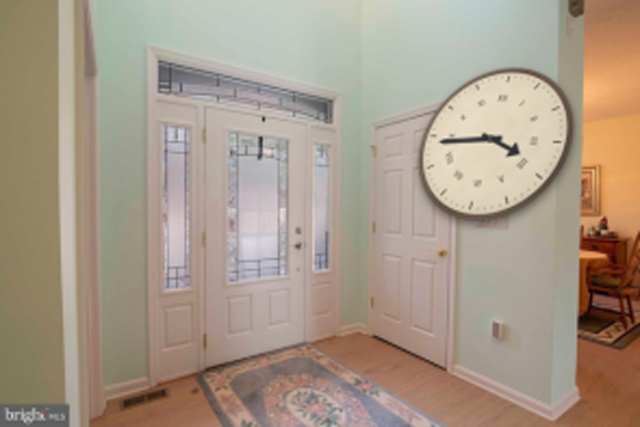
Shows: 3:44
